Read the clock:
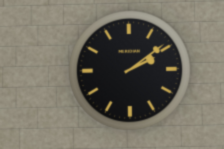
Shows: 2:09
